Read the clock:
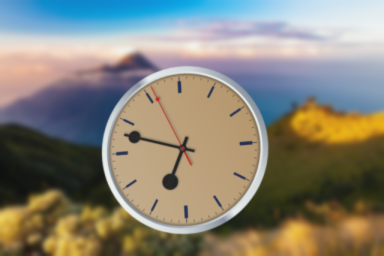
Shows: 6:47:56
